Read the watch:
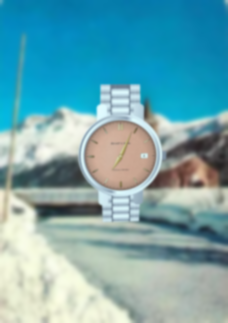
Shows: 7:04
